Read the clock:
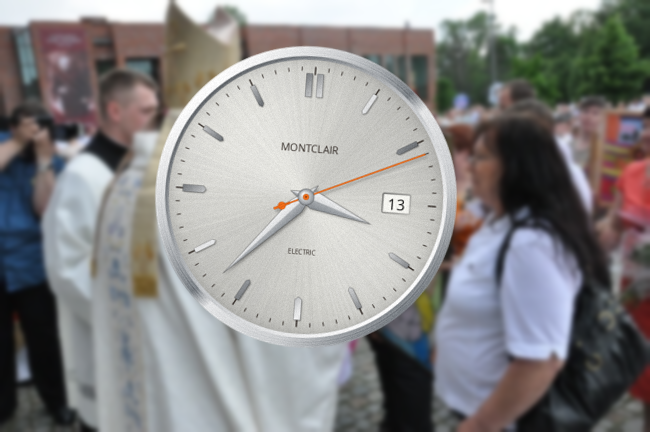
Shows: 3:37:11
